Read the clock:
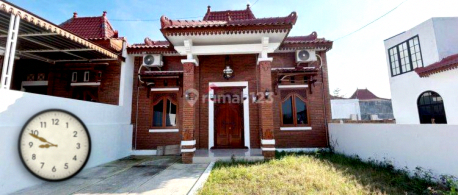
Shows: 8:49
